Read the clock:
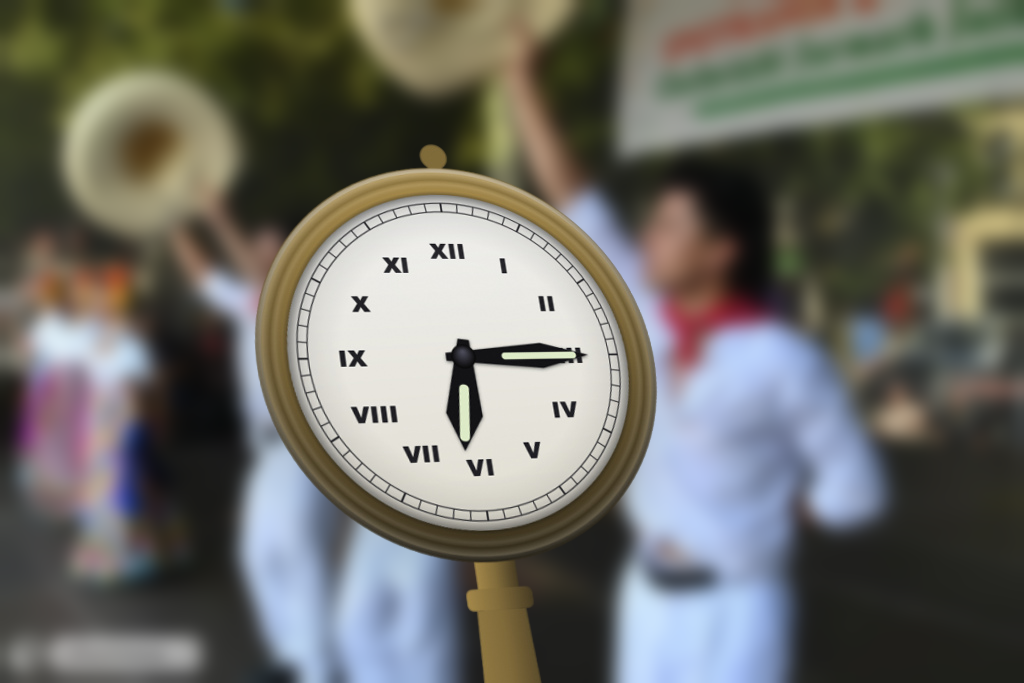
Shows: 6:15
